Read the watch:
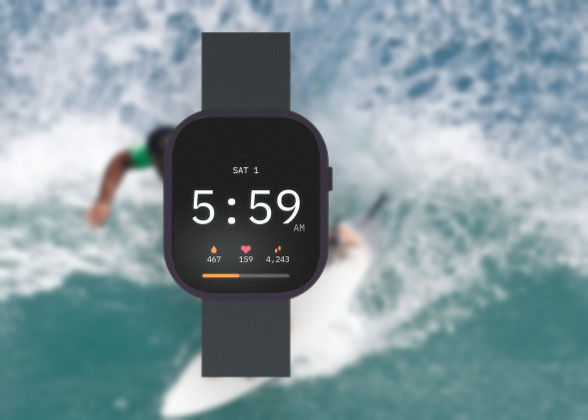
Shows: 5:59
